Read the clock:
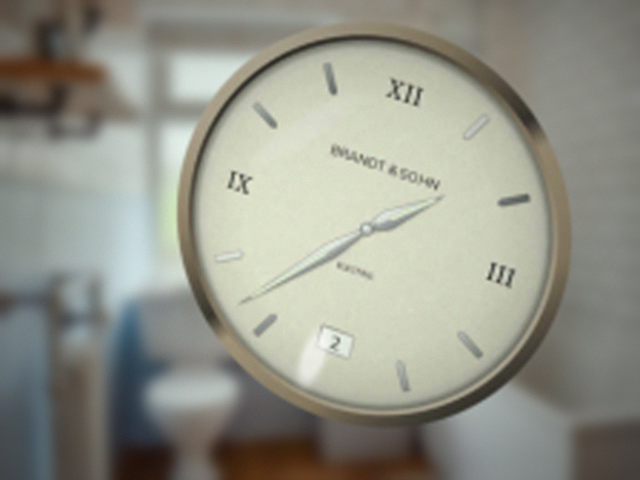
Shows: 1:37
